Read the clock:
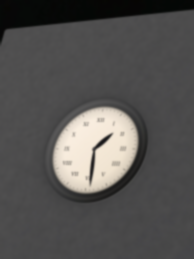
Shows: 1:29
